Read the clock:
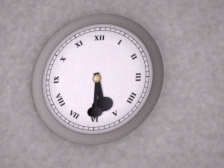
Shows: 5:30
